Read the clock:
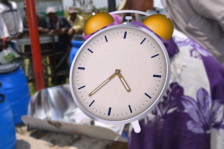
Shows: 4:37
